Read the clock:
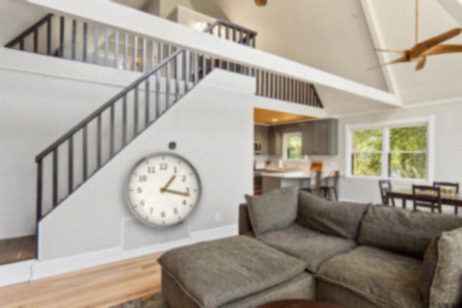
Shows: 1:17
